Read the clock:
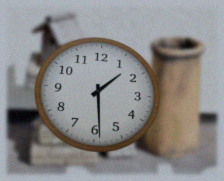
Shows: 1:29
